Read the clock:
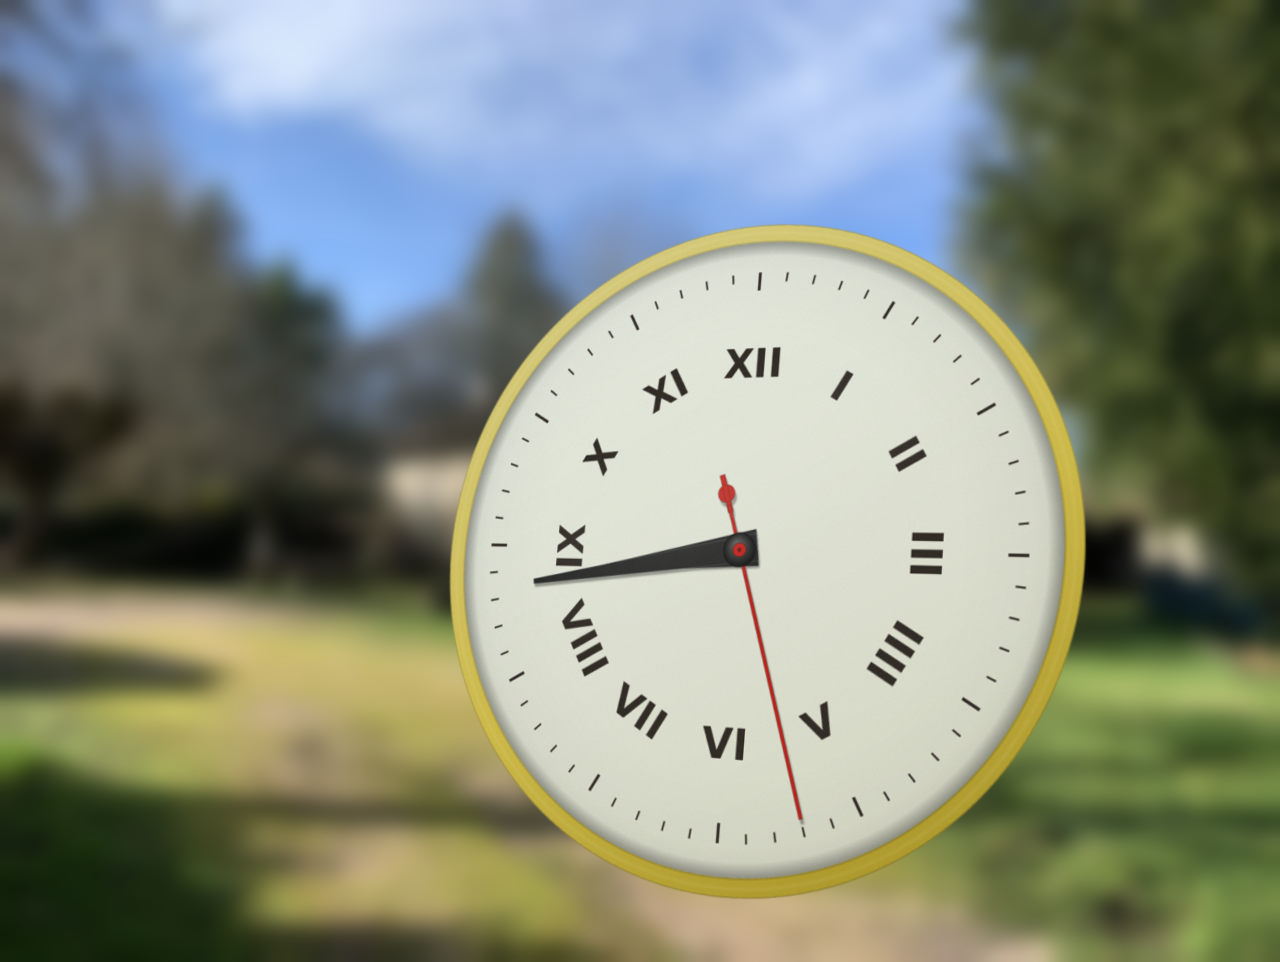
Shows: 8:43:27
